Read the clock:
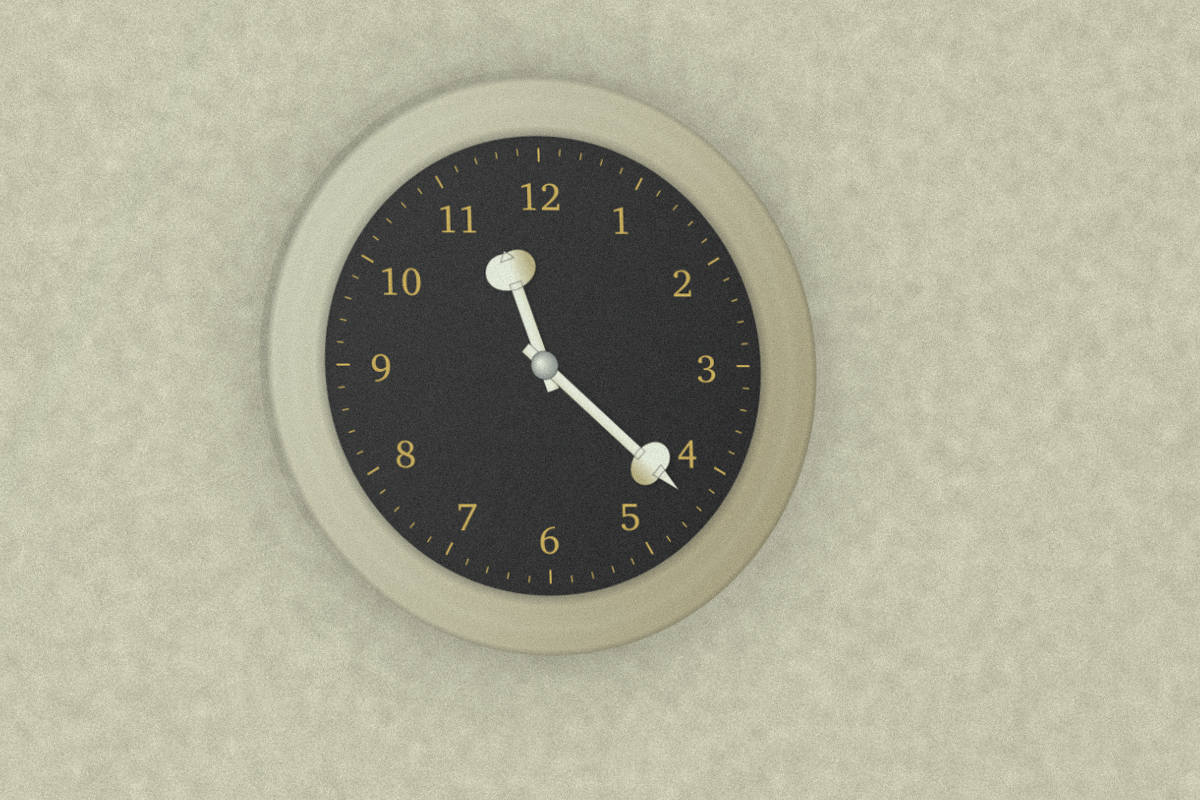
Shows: 11:22
